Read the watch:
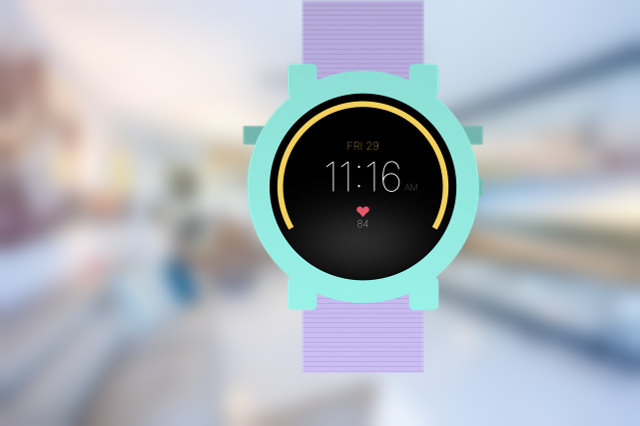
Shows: 11:16
